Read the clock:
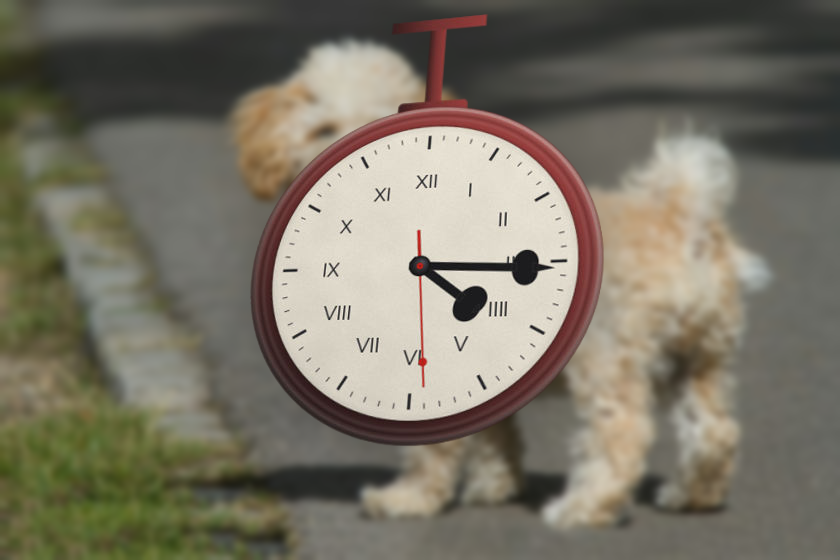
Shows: 4:15:29
